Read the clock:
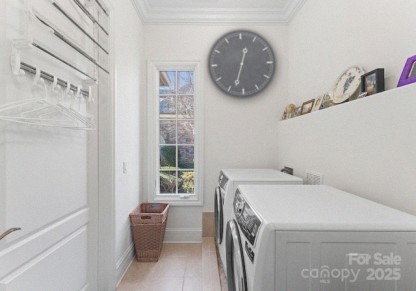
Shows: 12:33
